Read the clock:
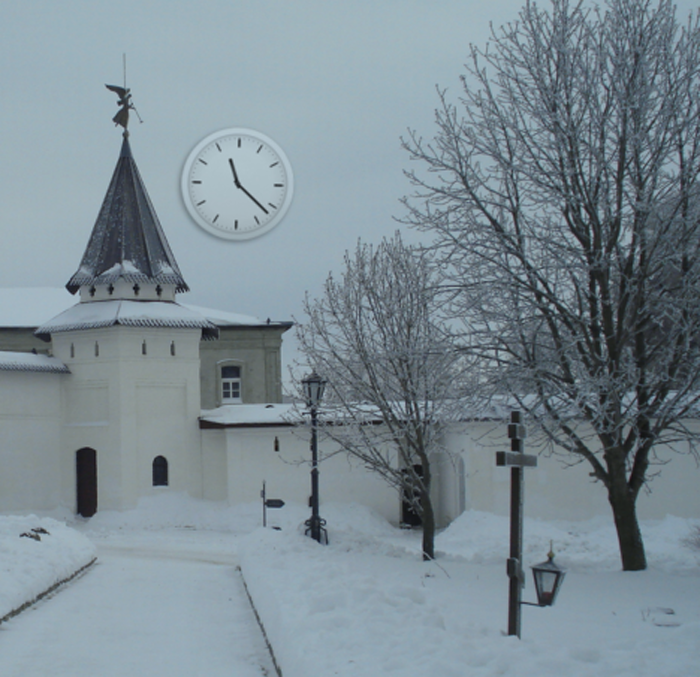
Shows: 11:22
